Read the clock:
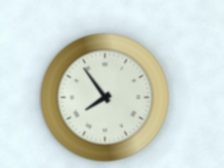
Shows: 7:54
